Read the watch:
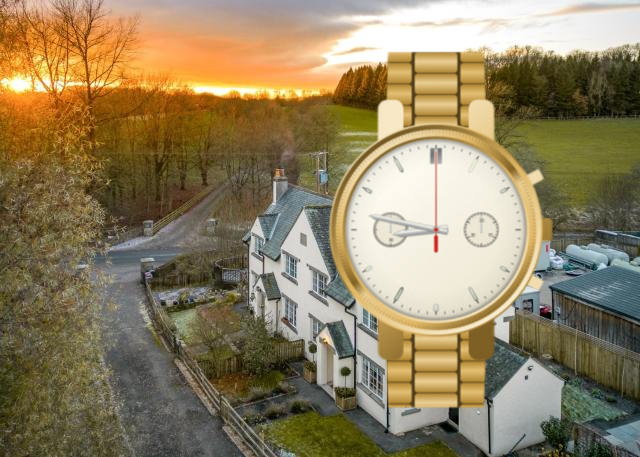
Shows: 8:47
